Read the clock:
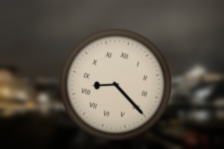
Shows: 8:20
